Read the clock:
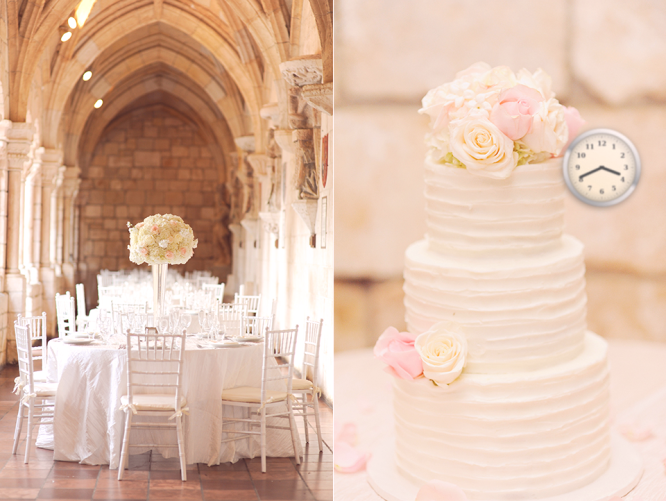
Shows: 3:41
